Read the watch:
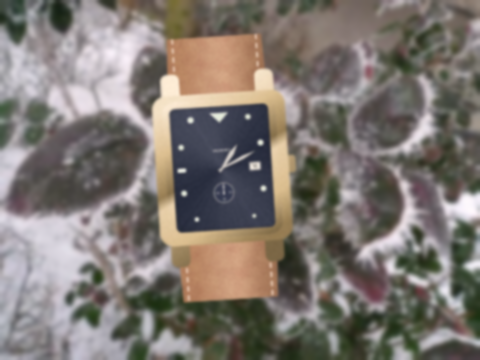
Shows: 1:11
